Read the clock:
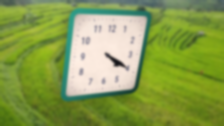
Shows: 4:20
